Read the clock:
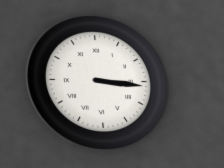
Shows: 3:16
